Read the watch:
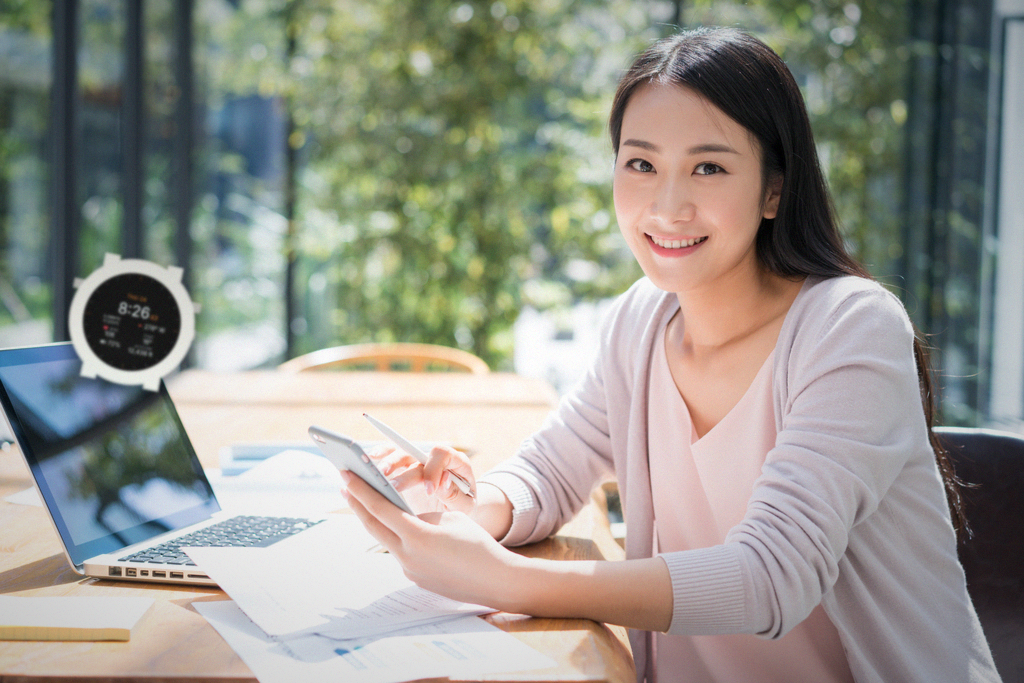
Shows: 8:26
